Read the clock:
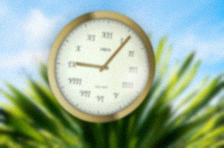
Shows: 9:06
